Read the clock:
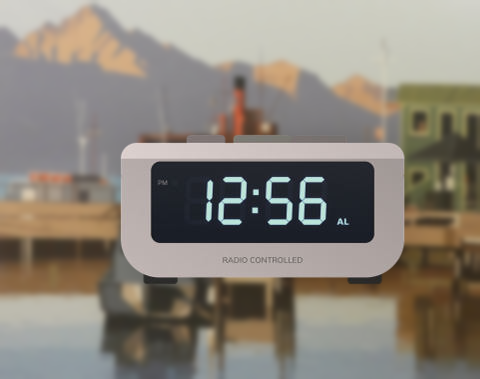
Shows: 12:56
